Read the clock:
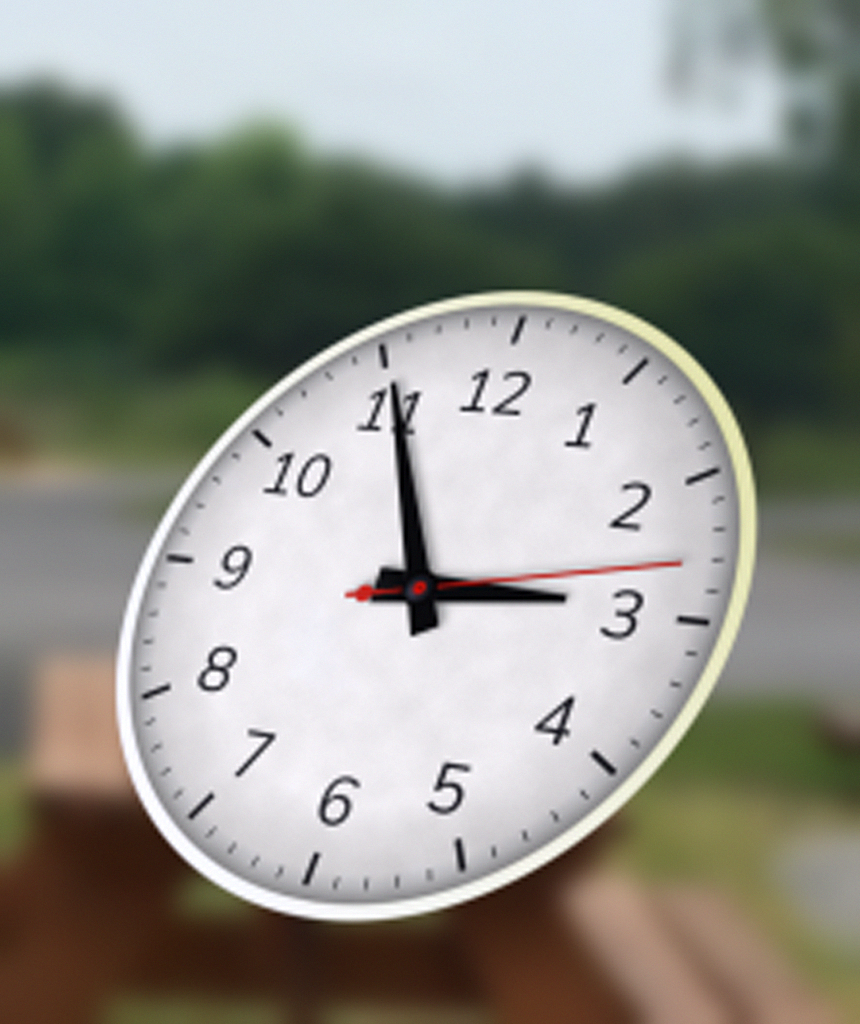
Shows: 2:55:13
